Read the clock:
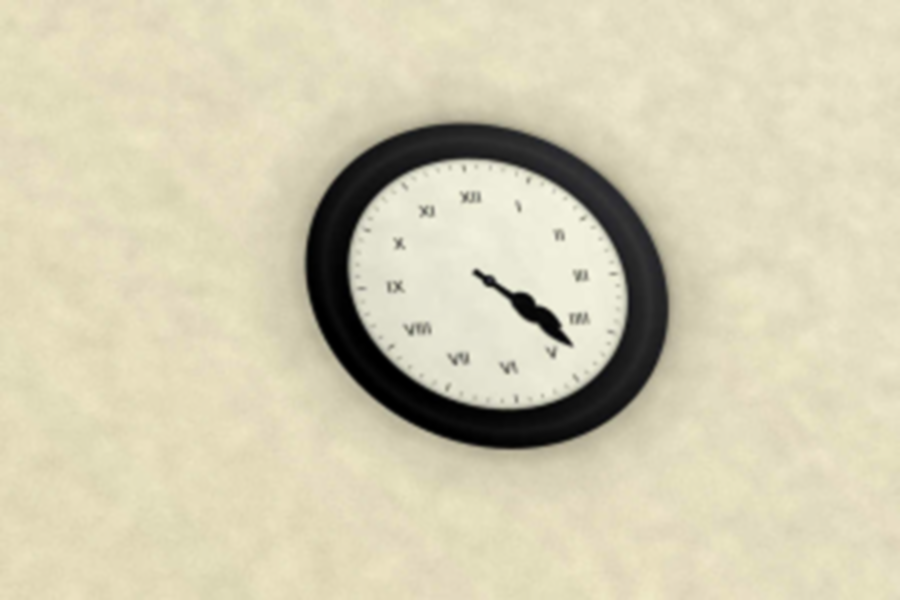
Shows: 4:23
